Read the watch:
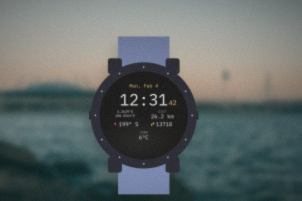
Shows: 12:31
